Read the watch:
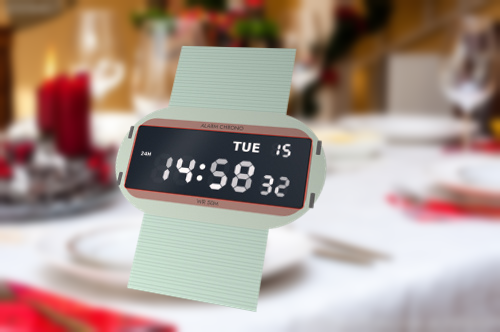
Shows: 14:58:32
